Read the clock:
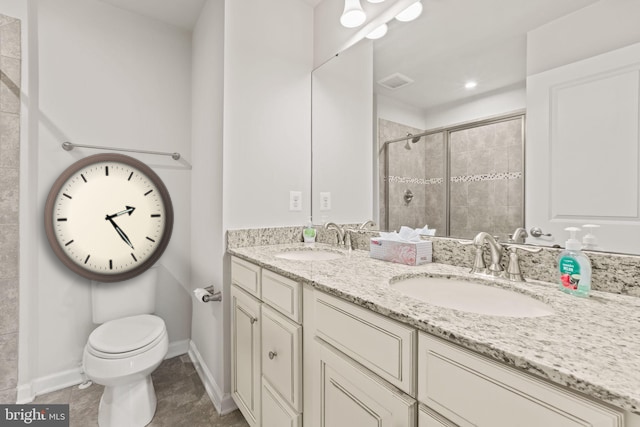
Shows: 2:24
